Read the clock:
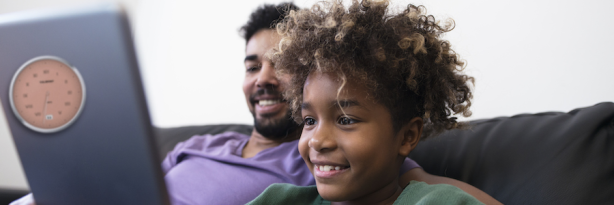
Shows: 6:32
